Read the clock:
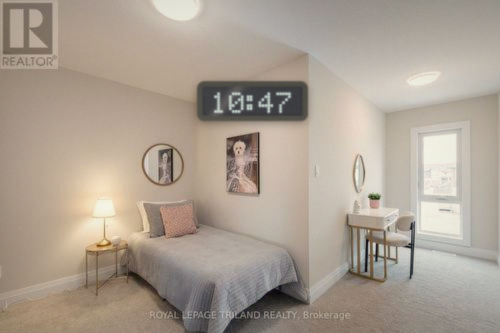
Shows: 10:47
